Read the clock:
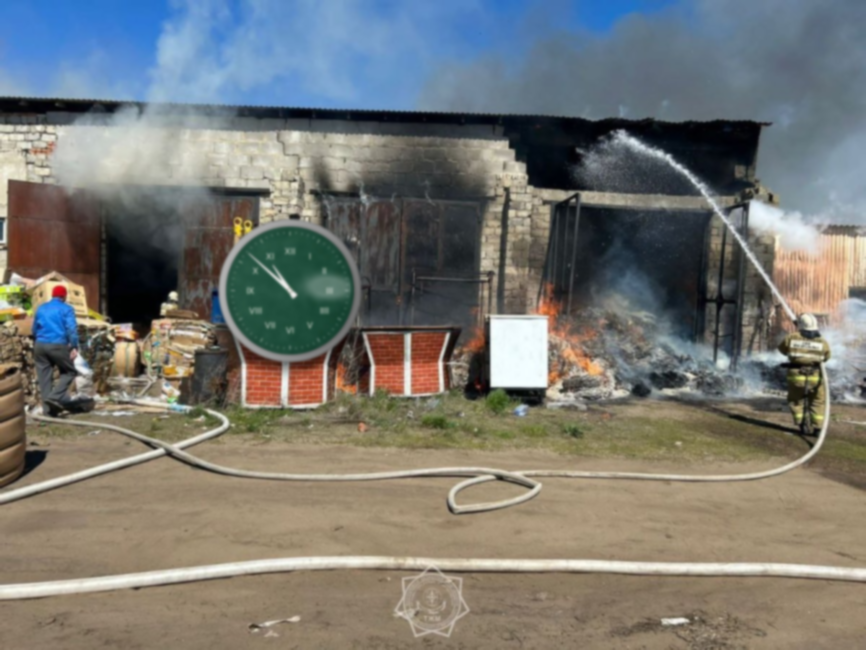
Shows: 10:52
